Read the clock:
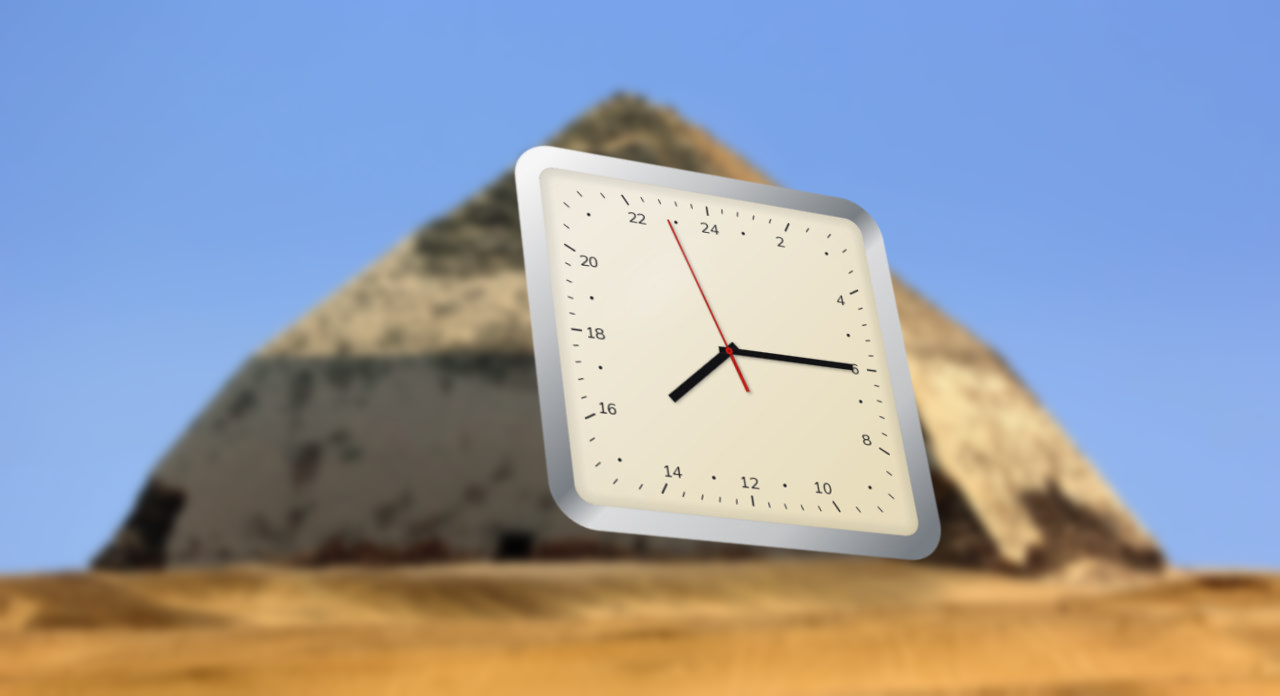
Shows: 15:14:57
